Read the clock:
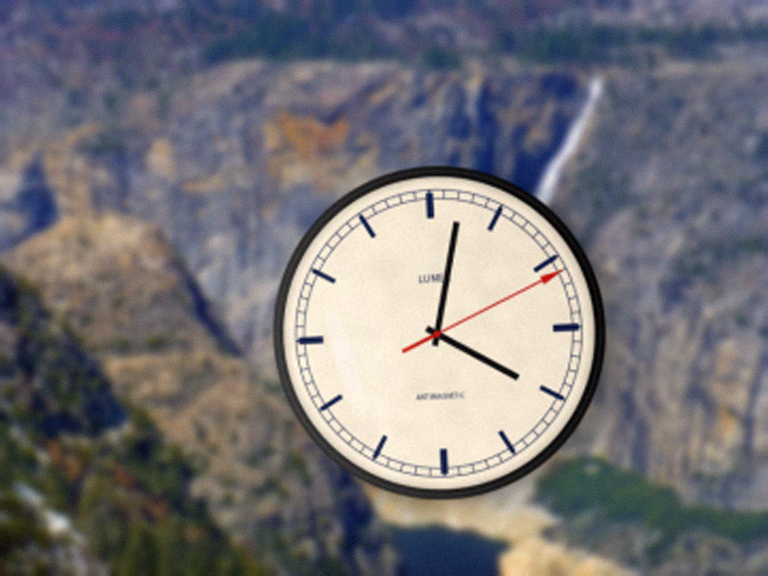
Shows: 4:02:11
